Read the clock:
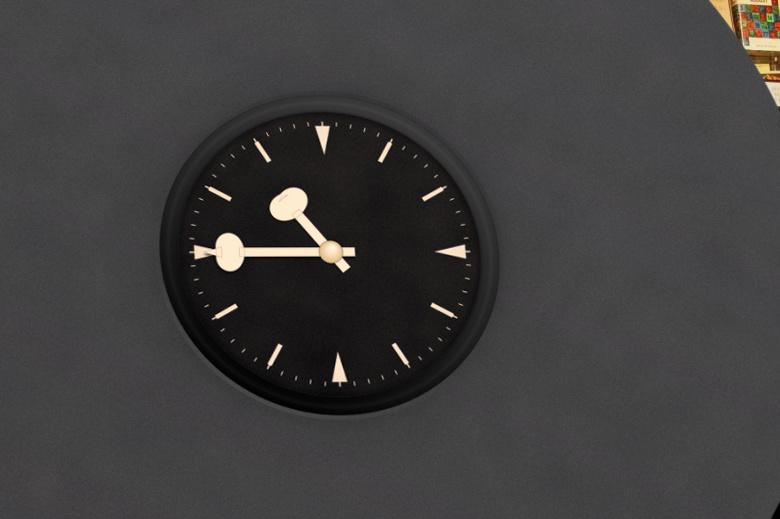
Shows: 10:45
